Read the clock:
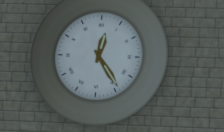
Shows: 12:24
